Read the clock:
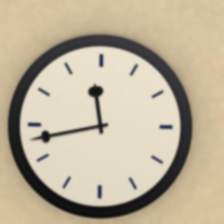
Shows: 11:43
